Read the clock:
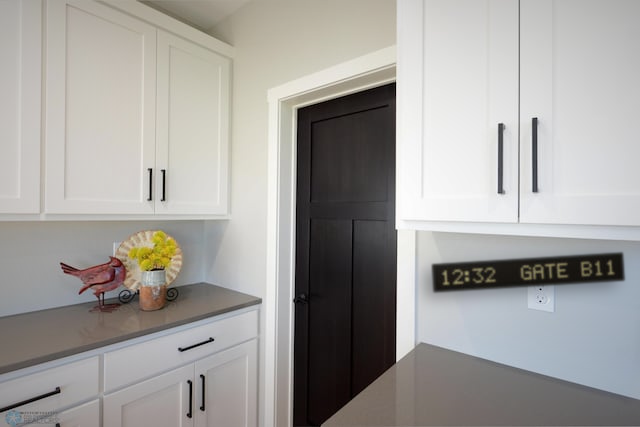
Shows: 12:32
